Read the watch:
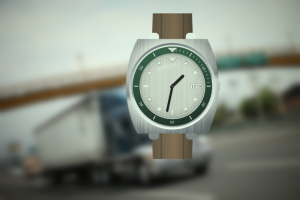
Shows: 1:32
